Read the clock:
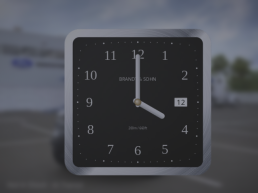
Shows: 4:00
